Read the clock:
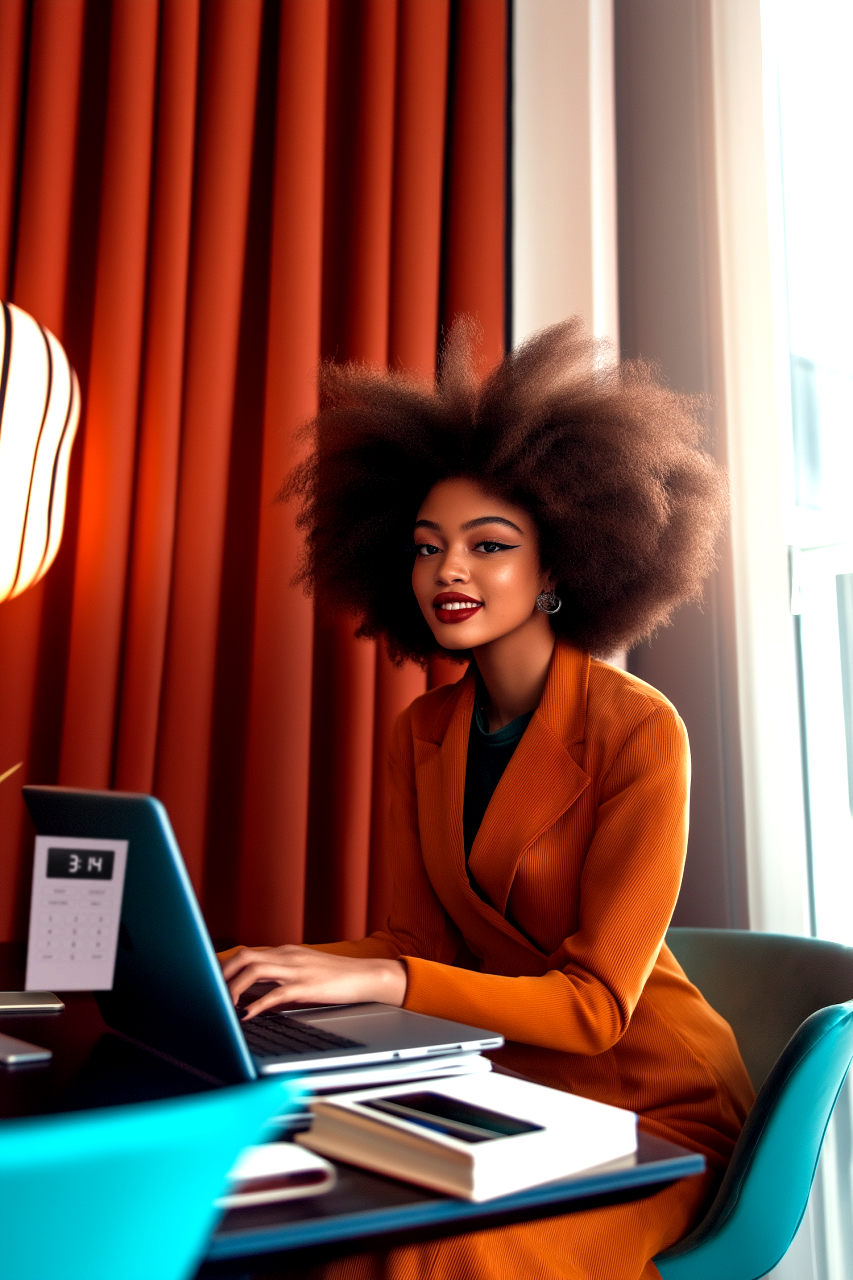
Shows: 3:14
